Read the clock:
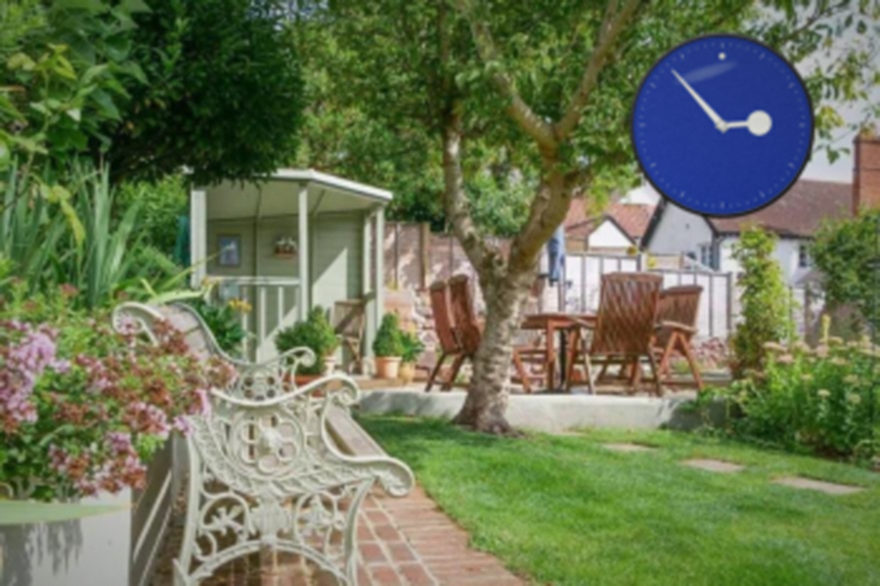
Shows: 2:53
